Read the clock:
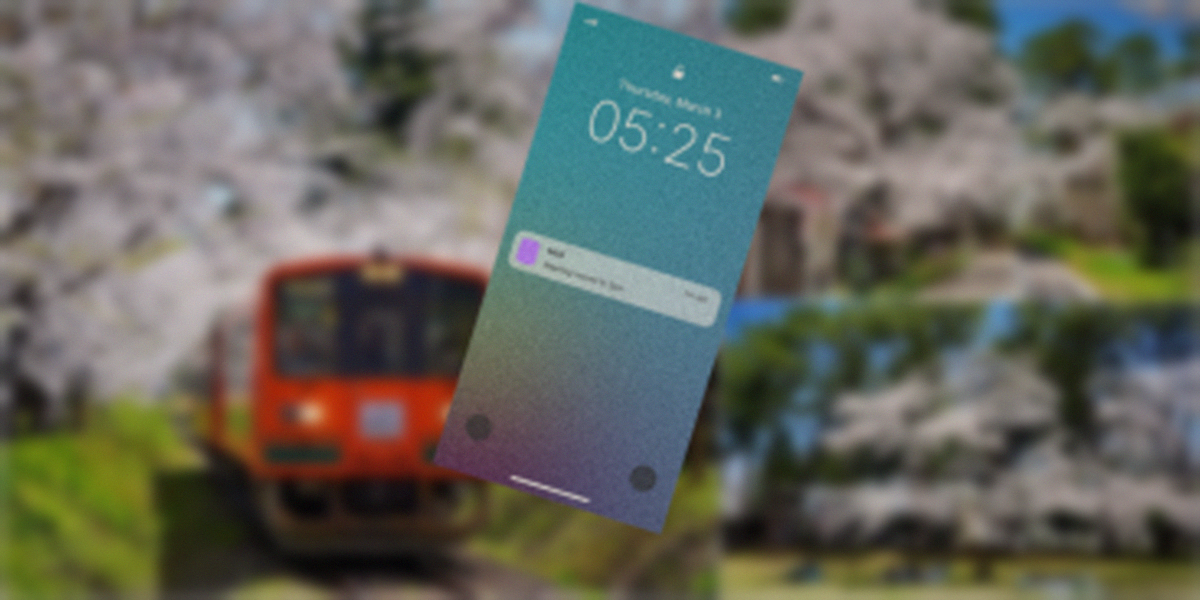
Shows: 5:25
